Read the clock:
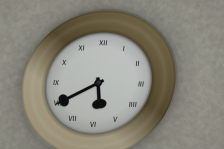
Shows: 5:40
